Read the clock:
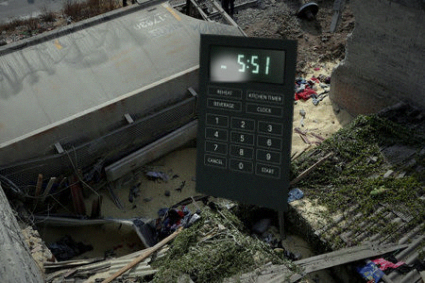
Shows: 5:51
